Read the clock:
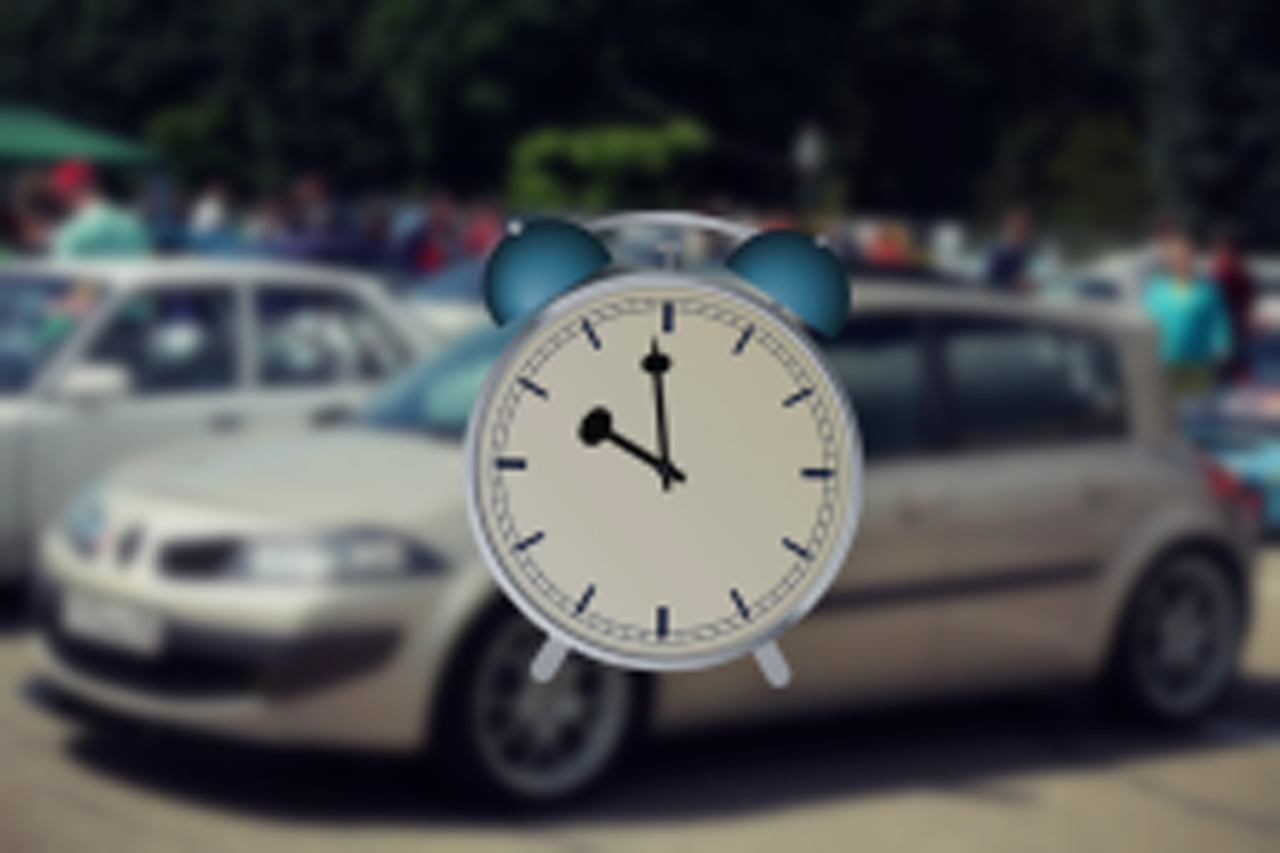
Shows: 9:59
